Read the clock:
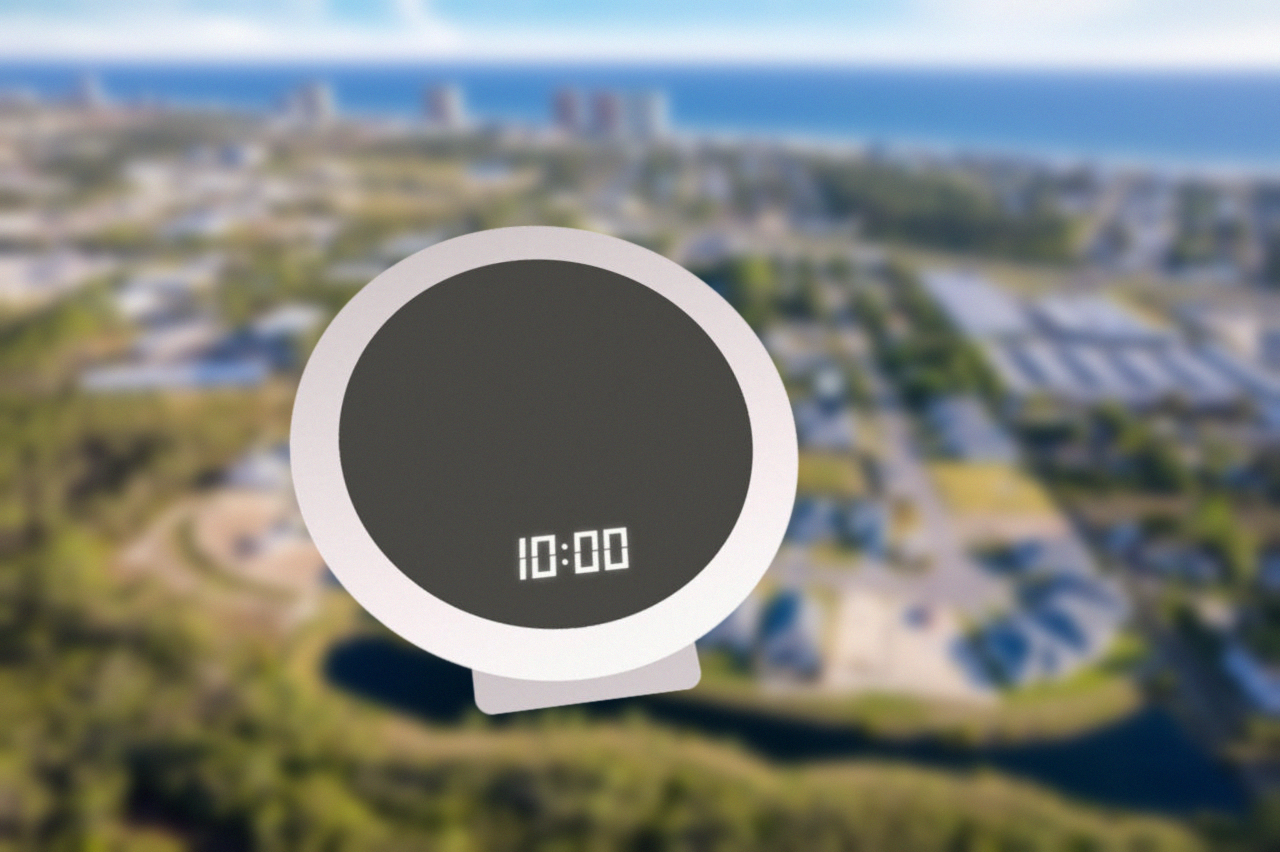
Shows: 10:00
